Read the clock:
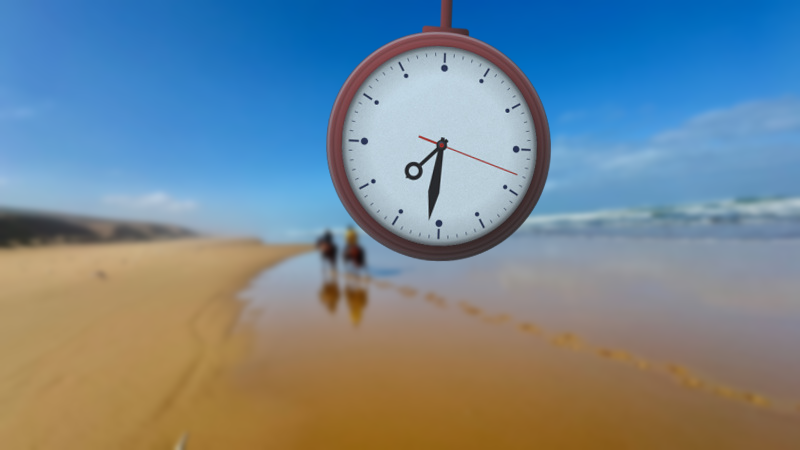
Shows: 7:31:18
